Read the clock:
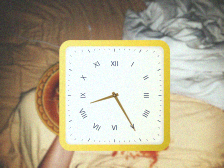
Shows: 8:25
